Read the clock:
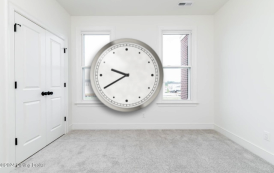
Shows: 9:40
